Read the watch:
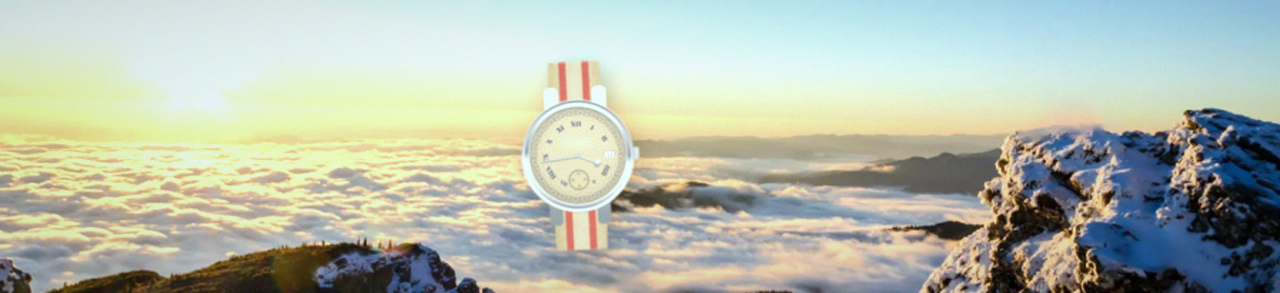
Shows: 3:44
